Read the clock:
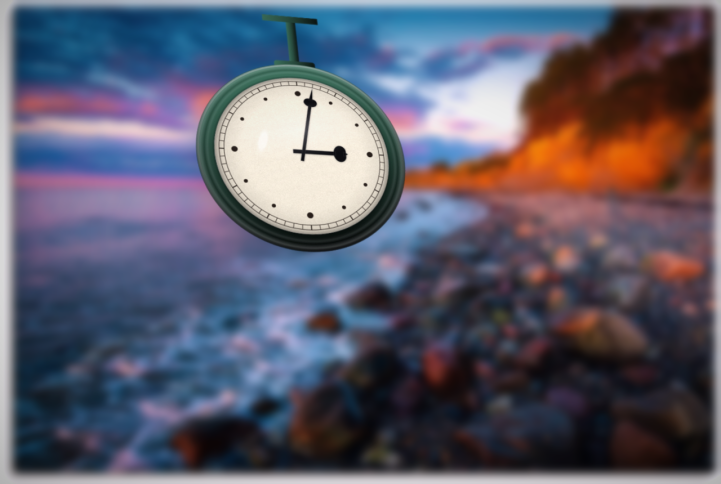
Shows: 3:02
